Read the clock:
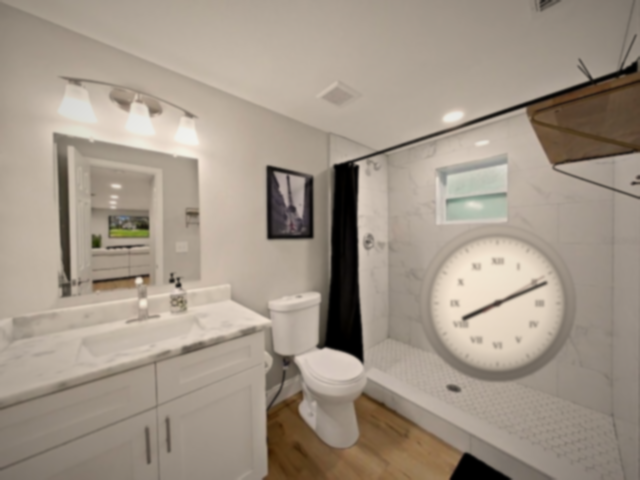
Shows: 8:11:10
